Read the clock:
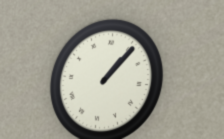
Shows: 1:06
